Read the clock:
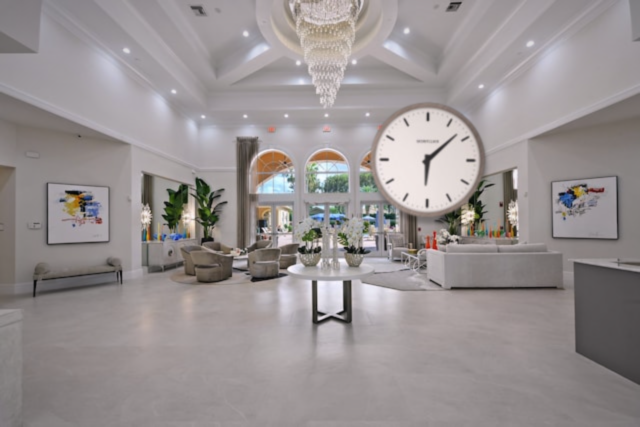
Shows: 6:08
